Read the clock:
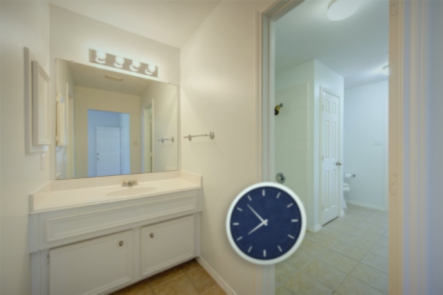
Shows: 7:53
